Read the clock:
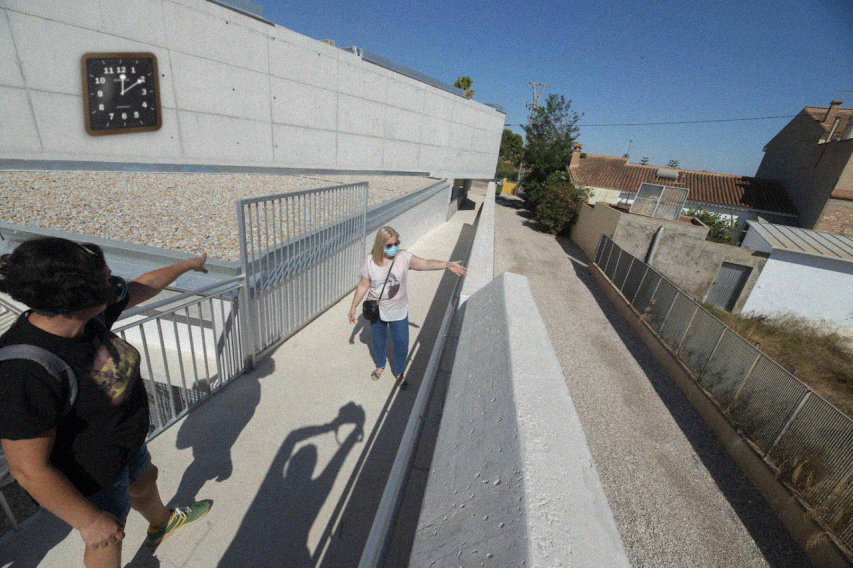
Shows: 12:10
